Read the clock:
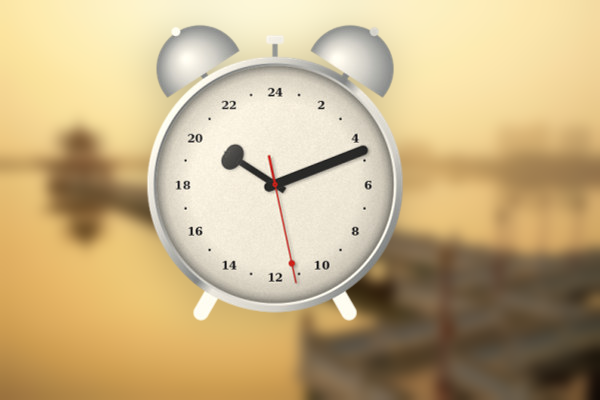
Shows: 20:11:28
